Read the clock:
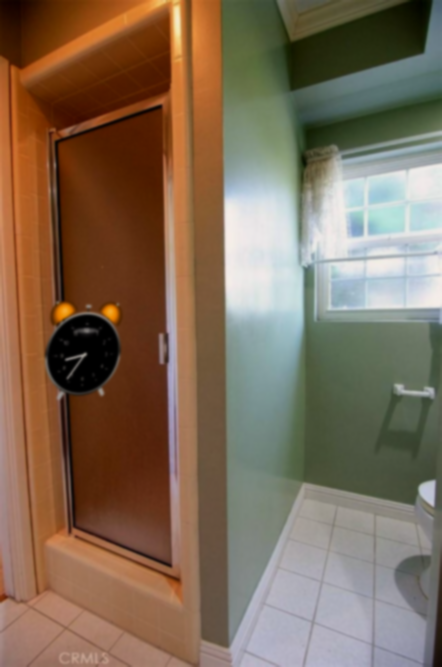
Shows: 8:36
